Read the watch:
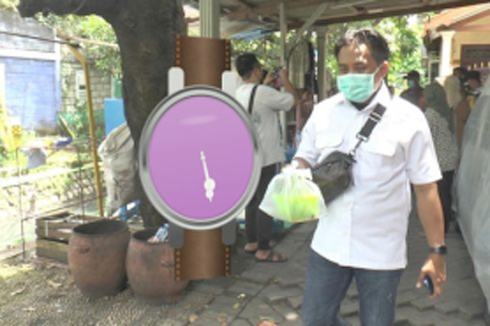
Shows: 5:28
